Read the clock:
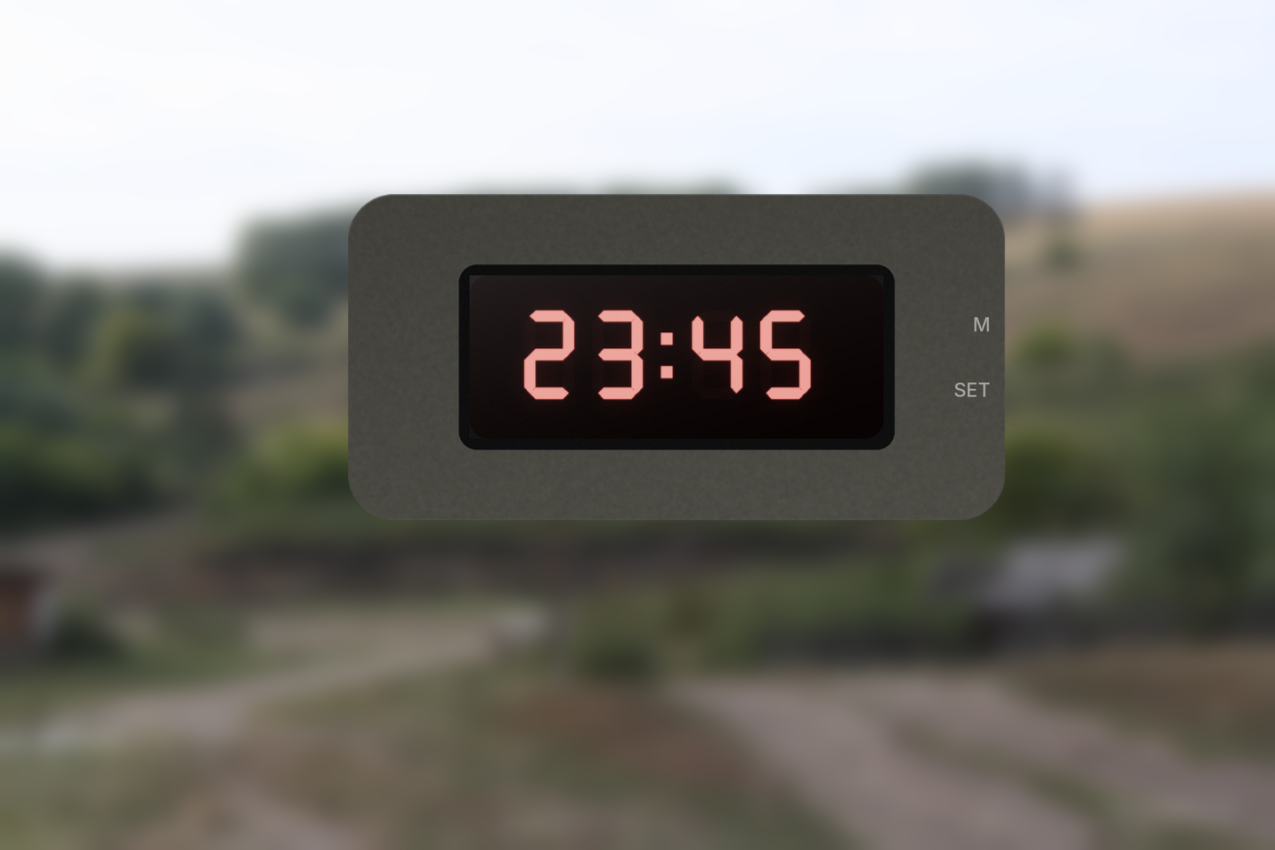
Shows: 23:45
